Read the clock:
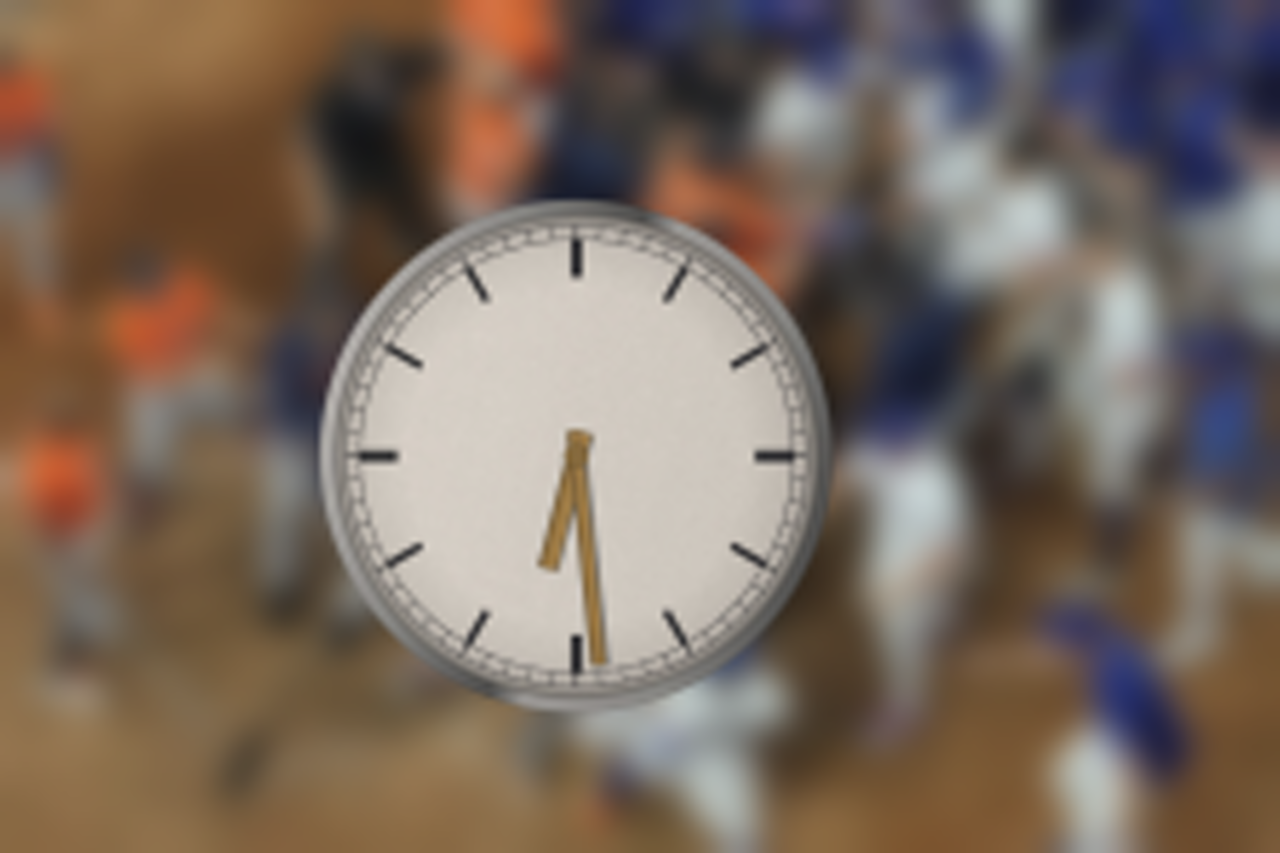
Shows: 6:29
